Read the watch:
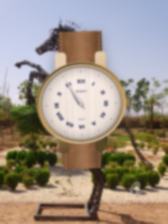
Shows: 10:55
